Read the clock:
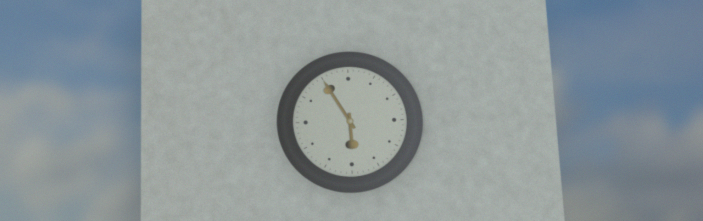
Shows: 5:55
